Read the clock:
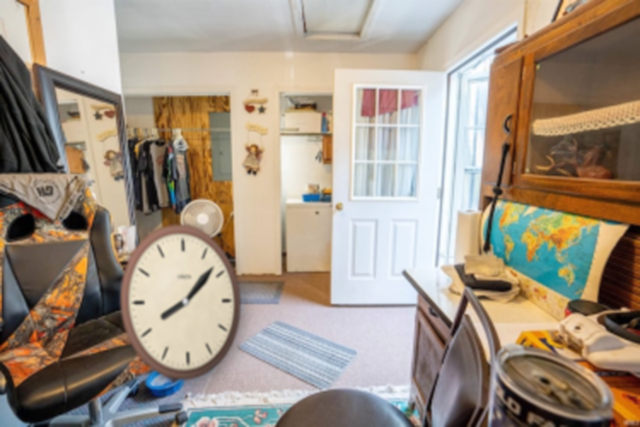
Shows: 8:08
